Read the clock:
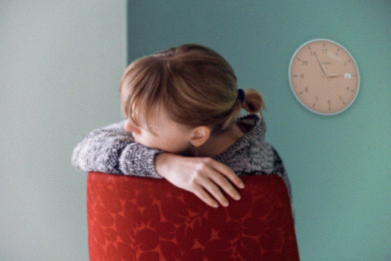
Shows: 2:56
